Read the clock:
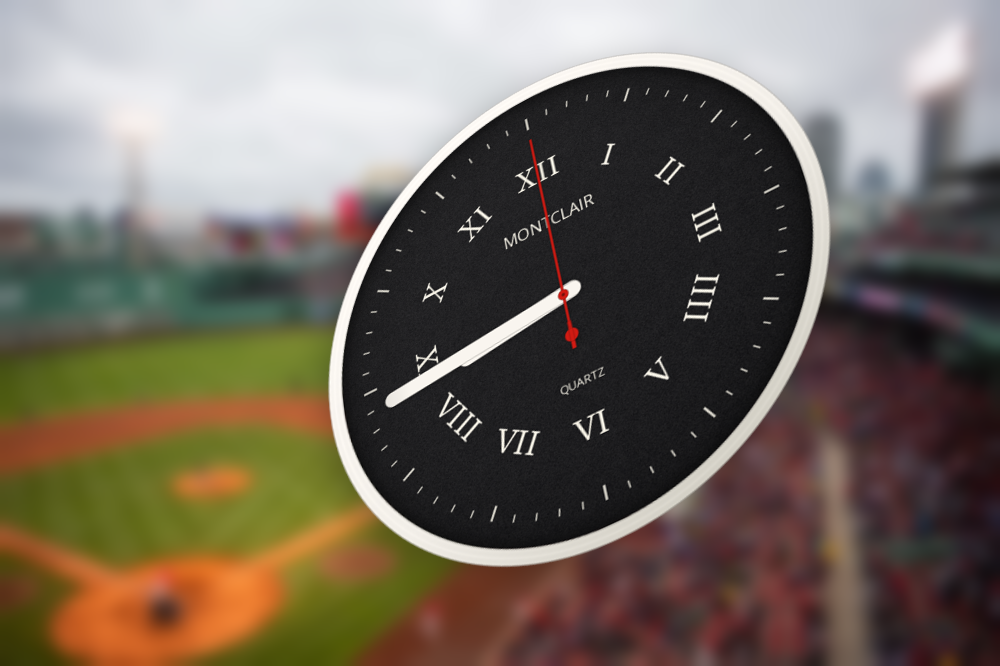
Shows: 8:44:00
